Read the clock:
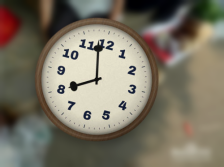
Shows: 7:58
